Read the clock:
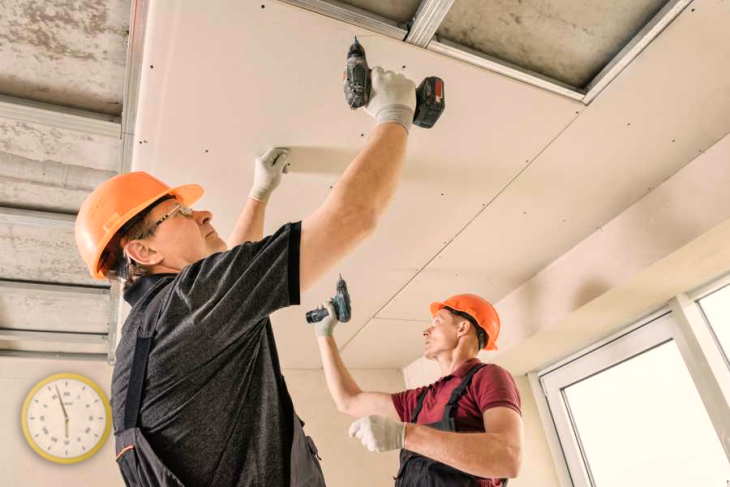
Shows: 5:57
